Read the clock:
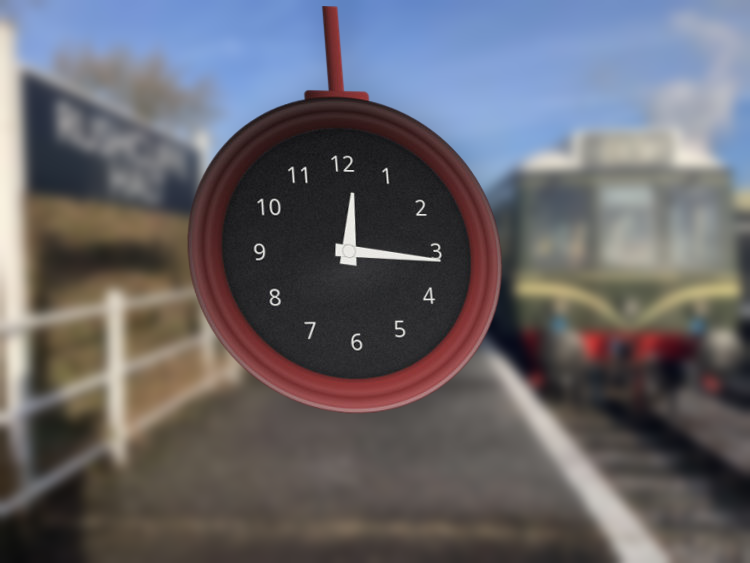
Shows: 12:16
